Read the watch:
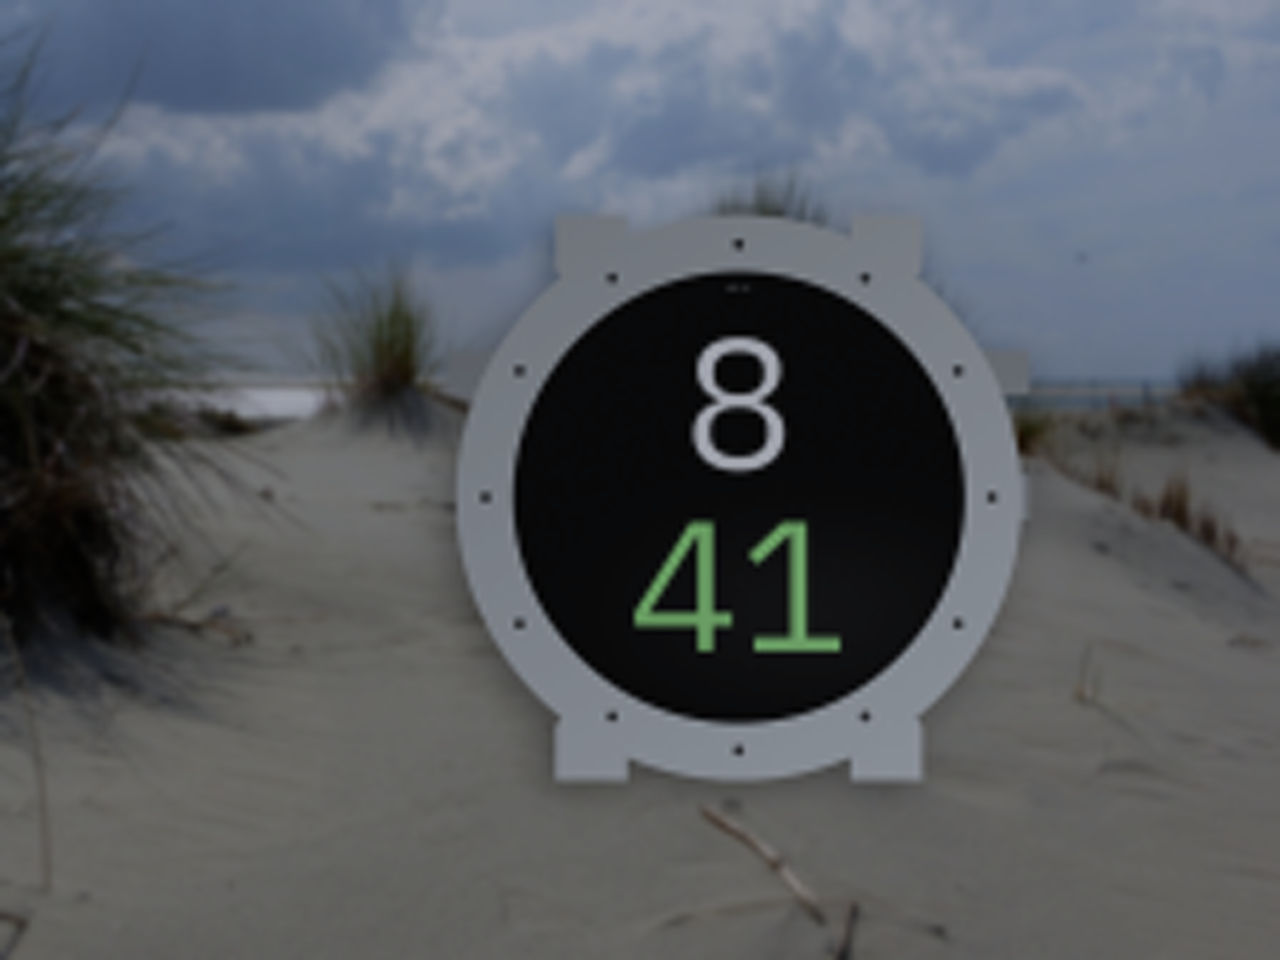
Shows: 8:41
